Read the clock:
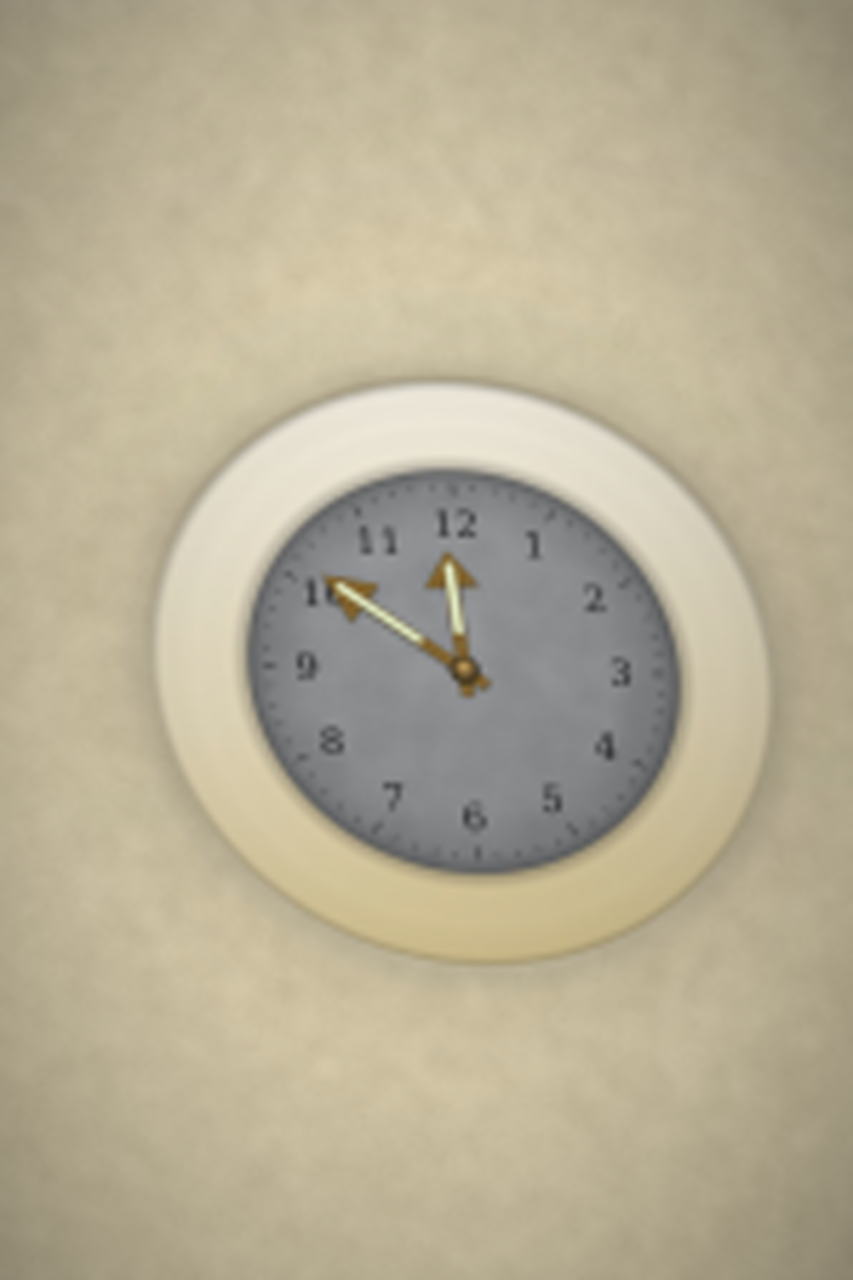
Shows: 11:51
